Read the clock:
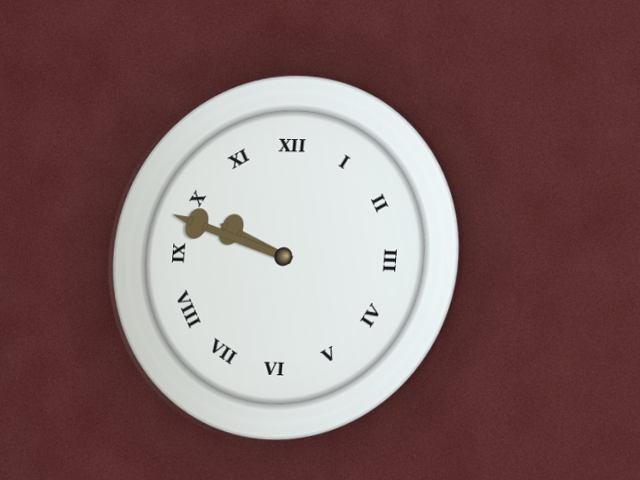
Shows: 9:48
